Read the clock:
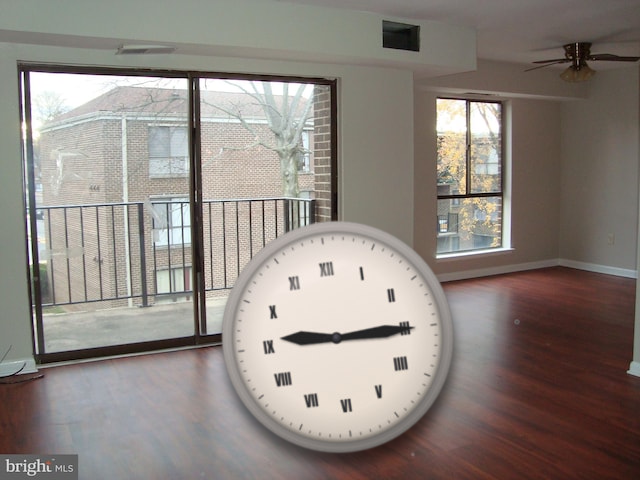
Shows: 9:15
